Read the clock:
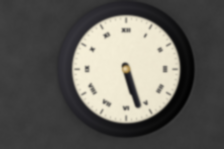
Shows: 5:27
